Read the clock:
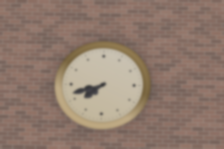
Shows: 7:42
